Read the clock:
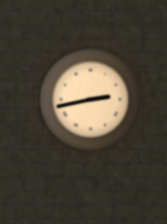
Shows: 2:43
